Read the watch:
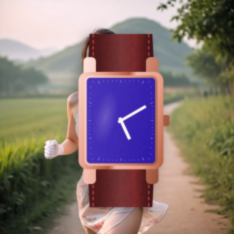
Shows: 5:10
